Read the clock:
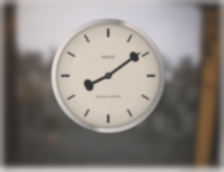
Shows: 8:09
